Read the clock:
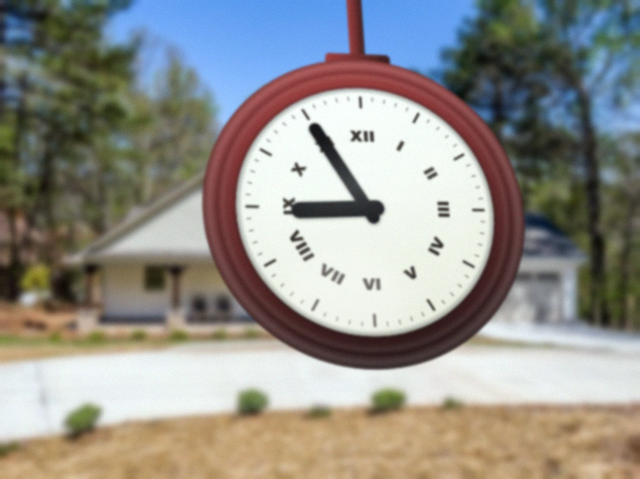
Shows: 8:55
